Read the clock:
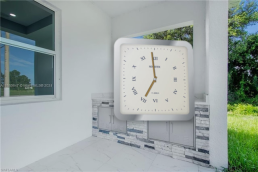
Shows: 6:59
